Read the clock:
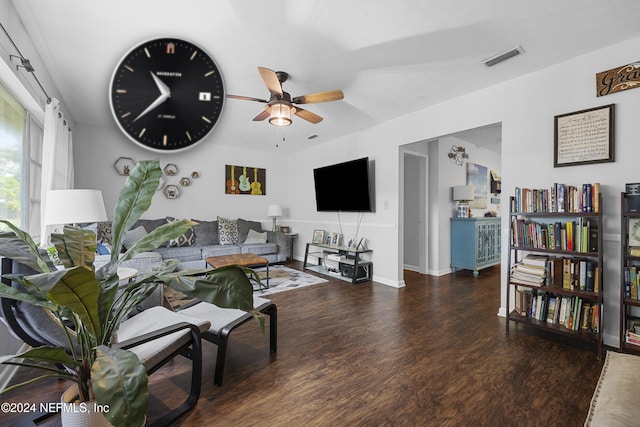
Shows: 10:38
